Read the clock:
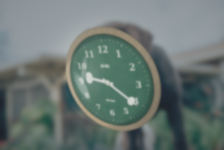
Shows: 9:21
